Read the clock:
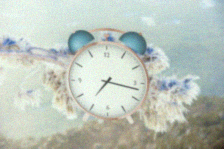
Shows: 7:17
